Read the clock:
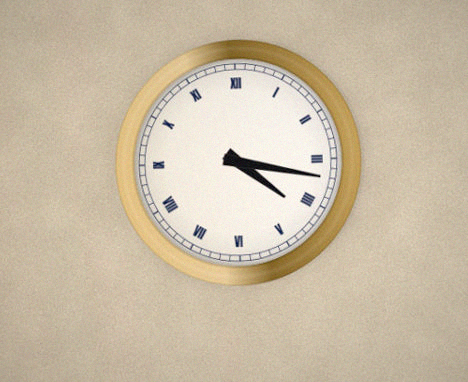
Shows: 4:17
